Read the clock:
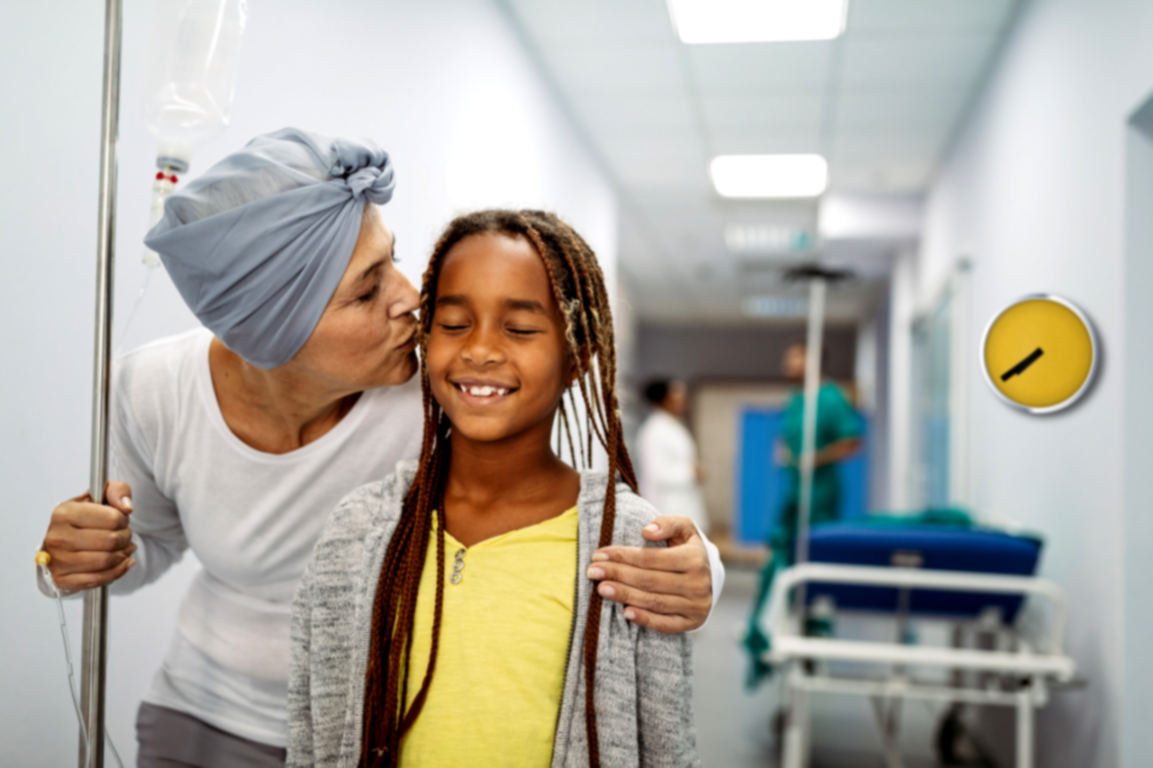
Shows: 7:39
